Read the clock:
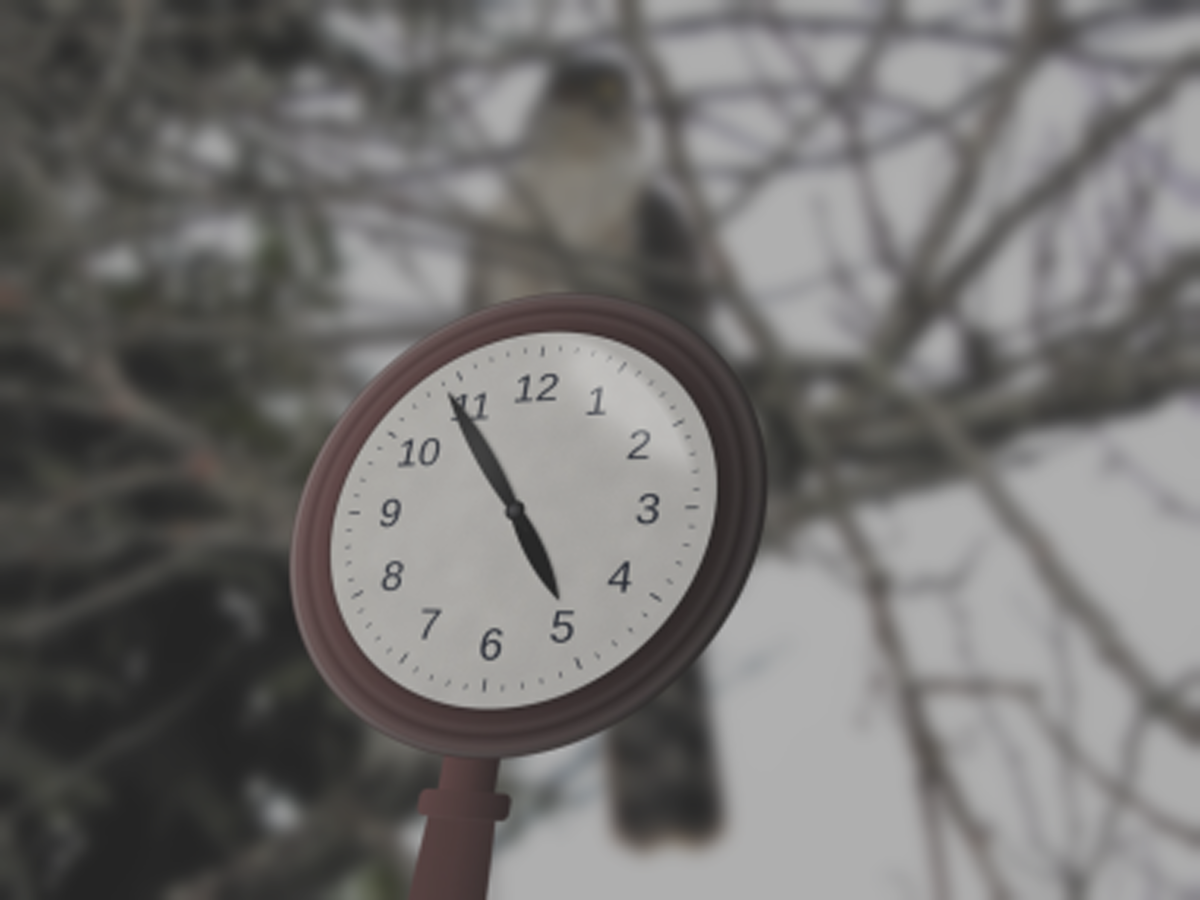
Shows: 4:54
